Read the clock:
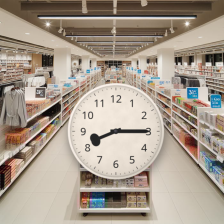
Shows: 8:15
